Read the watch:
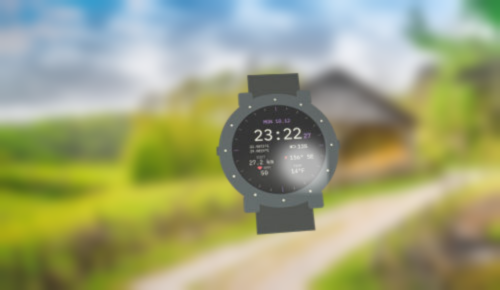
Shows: 23:22
